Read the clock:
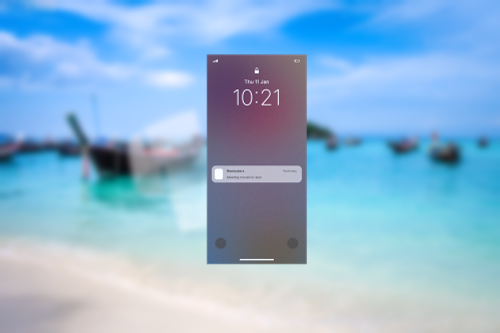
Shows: 10:21
